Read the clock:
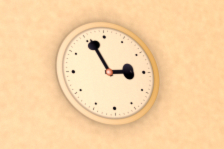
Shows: 2:56
